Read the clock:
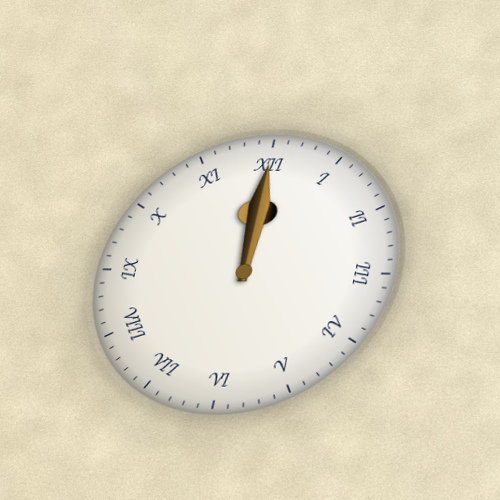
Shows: 12:00
